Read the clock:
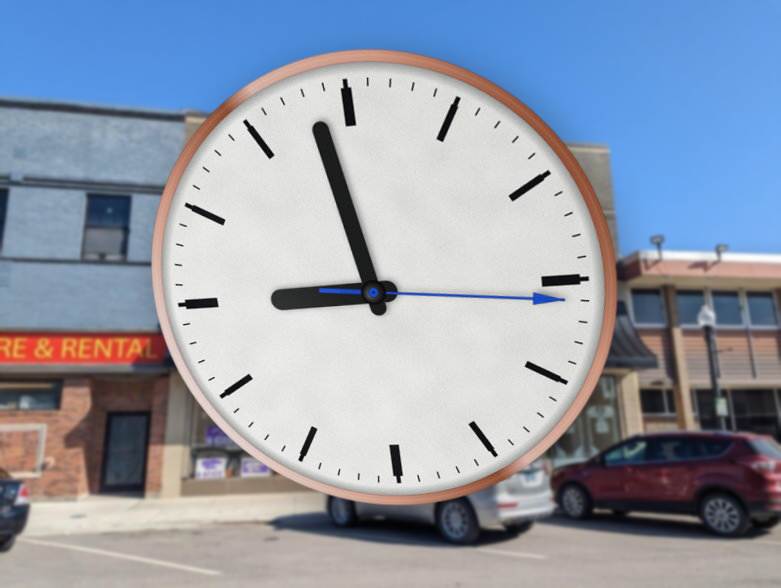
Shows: 8:58:16
